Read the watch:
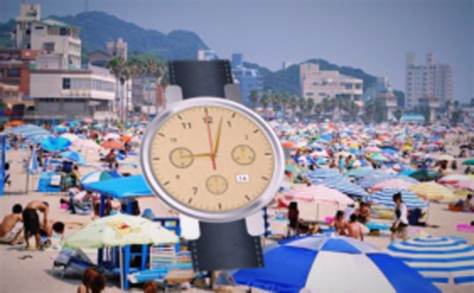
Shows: 9:03
